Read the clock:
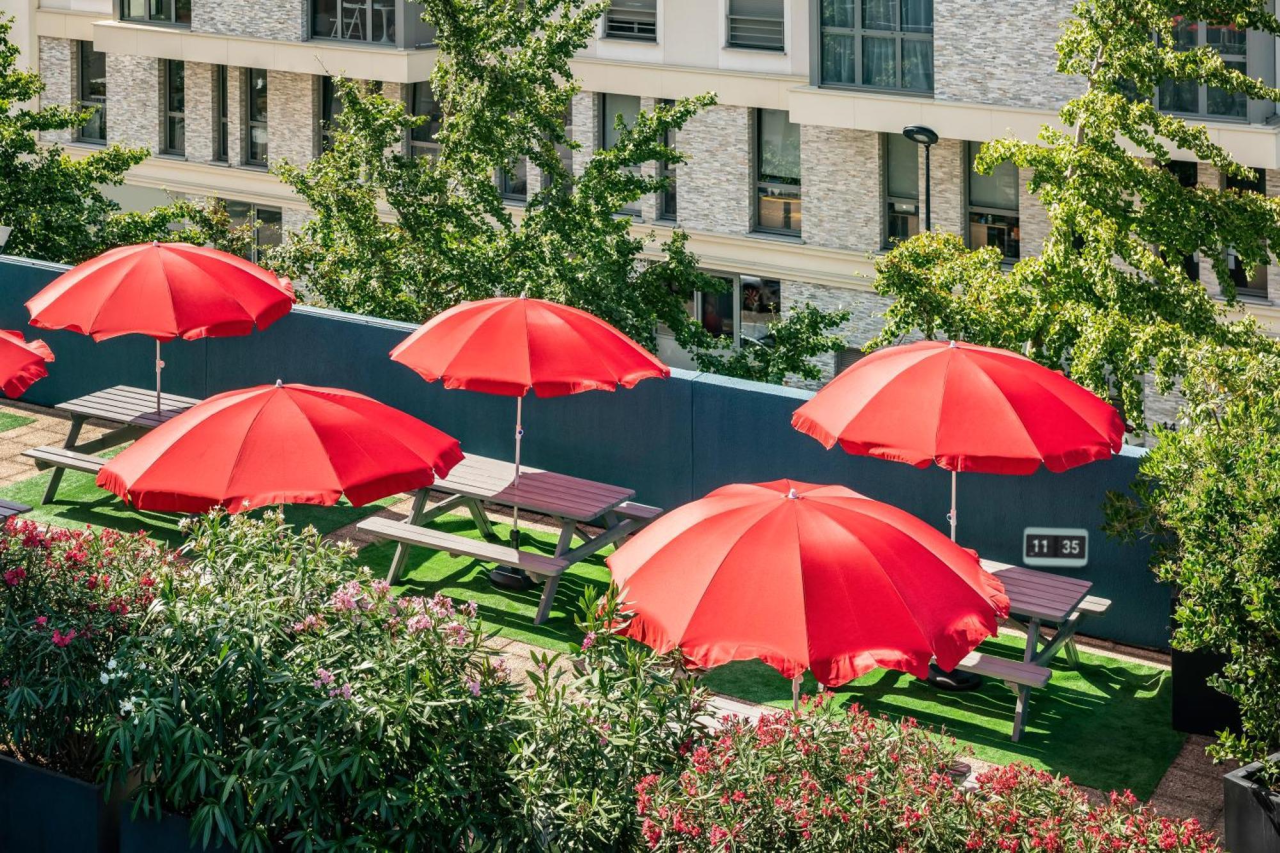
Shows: 11:35
